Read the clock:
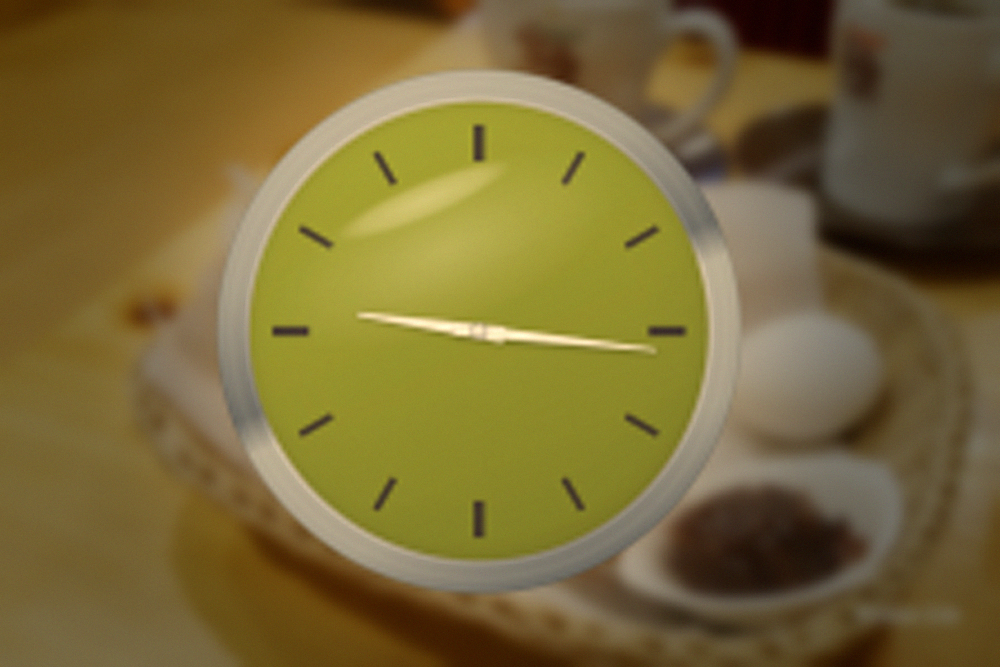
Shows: 9:16
